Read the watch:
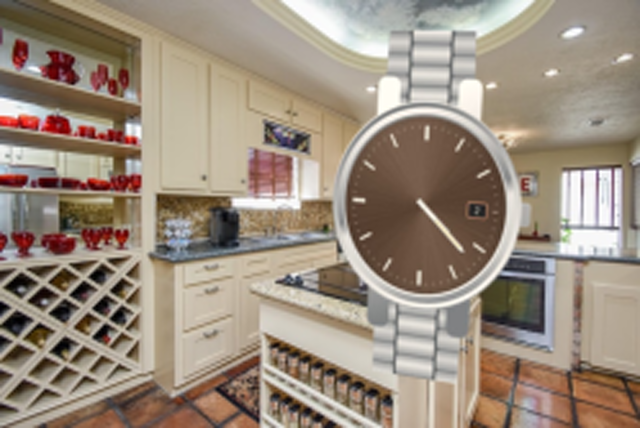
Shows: 4:22
